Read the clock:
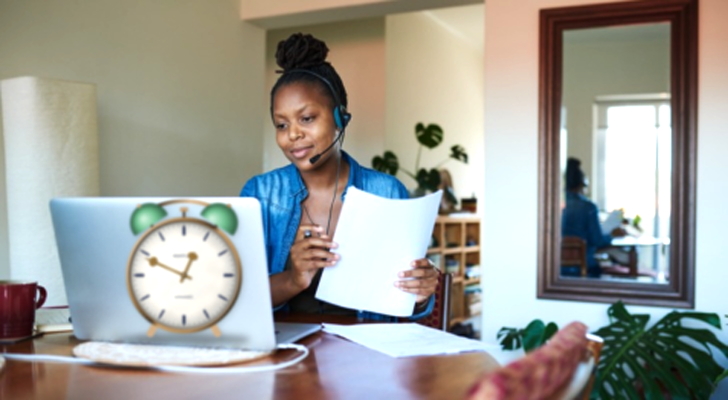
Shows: 12:49
